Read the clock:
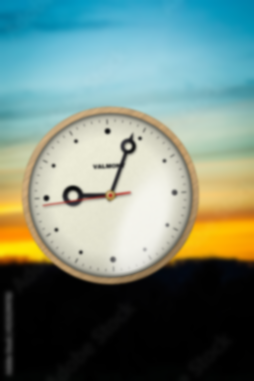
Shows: 9:03:44
